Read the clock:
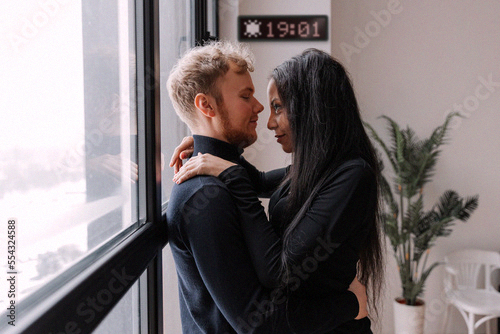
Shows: 19:01
